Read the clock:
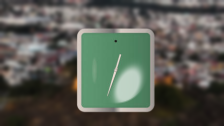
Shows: 12:33
